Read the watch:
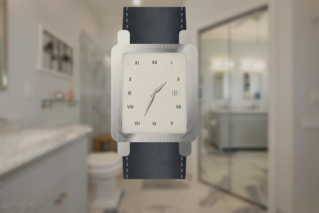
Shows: 1:34
